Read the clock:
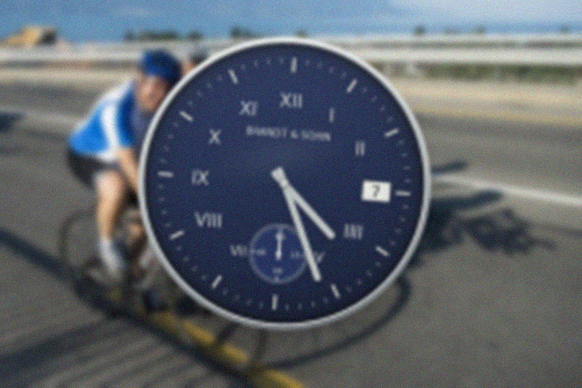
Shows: 4:26
